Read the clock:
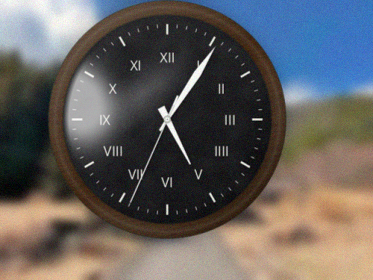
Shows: 5:05:34
